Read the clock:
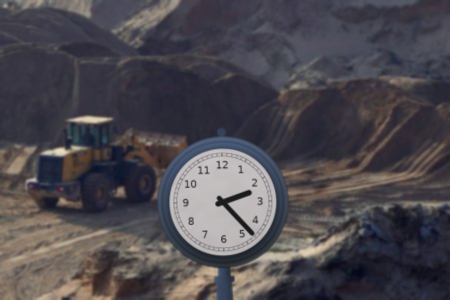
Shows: 2:23
